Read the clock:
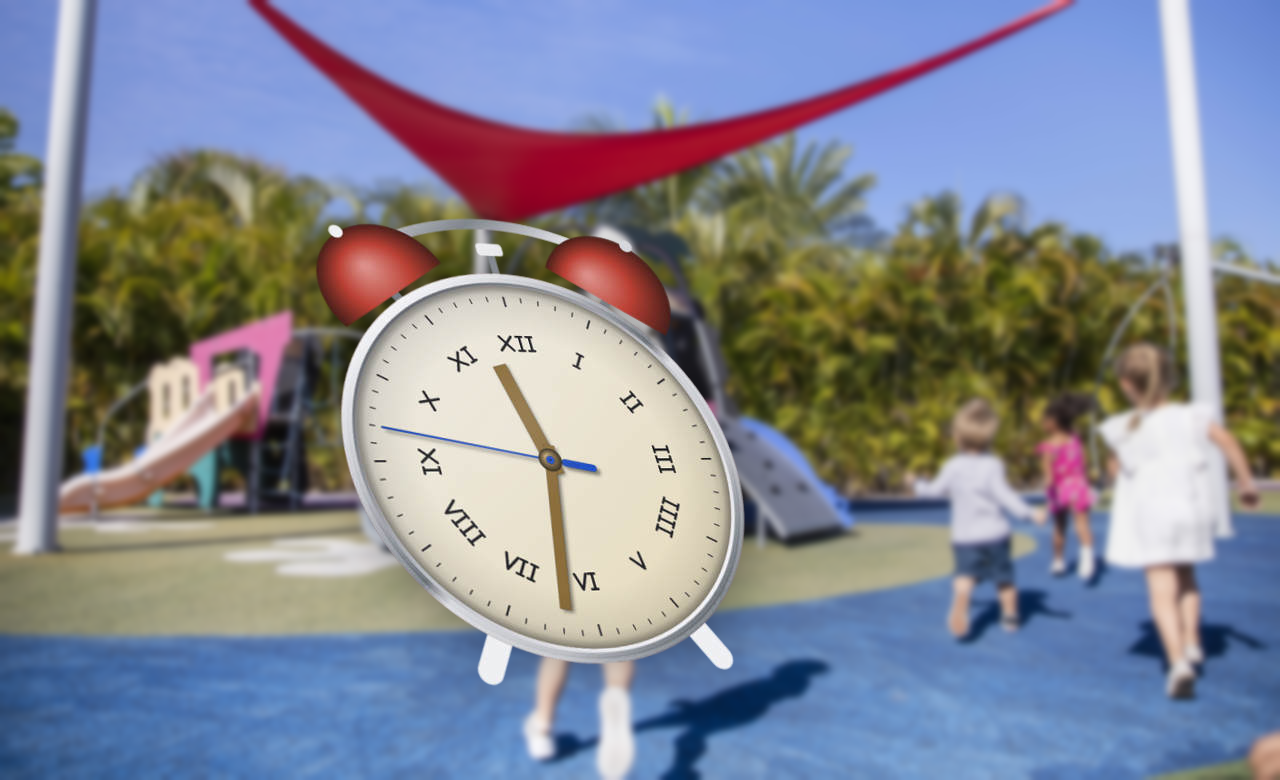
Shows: 11:31:47
